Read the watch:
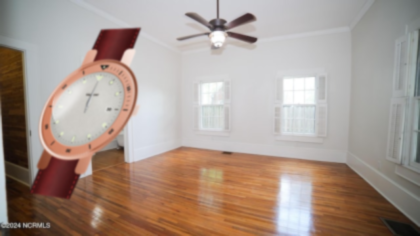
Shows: 12:00
